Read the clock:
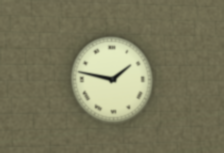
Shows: 1:47
